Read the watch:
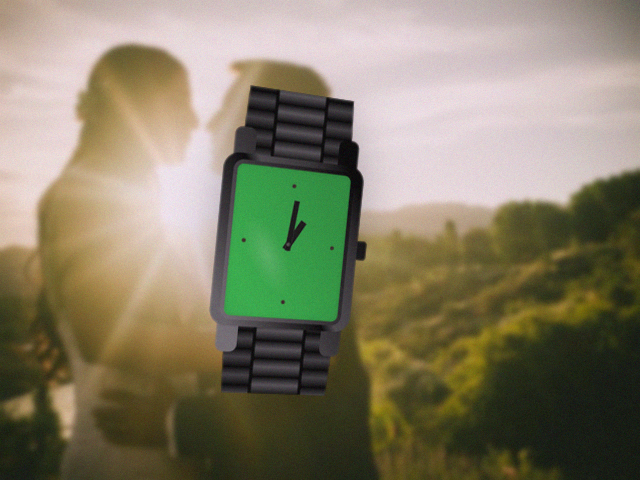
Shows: 1:01
